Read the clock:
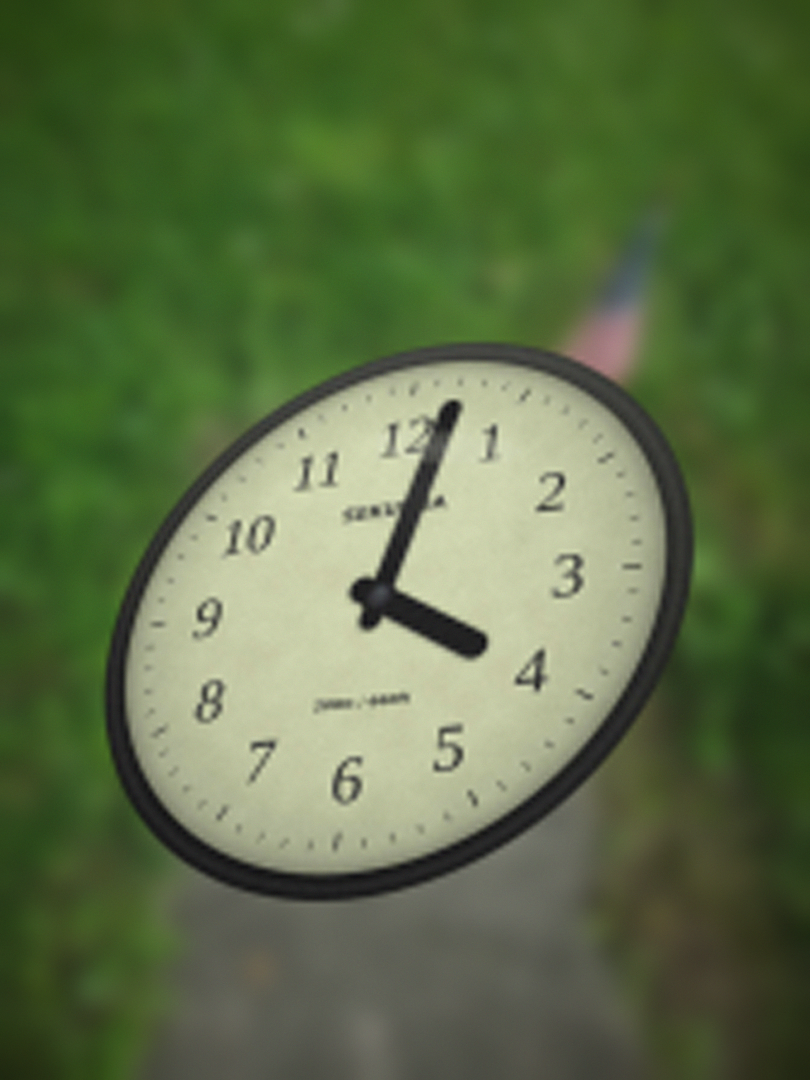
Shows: 4:02
